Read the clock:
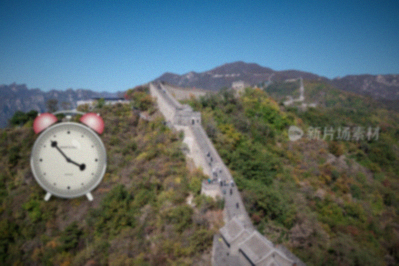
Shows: 3:53
